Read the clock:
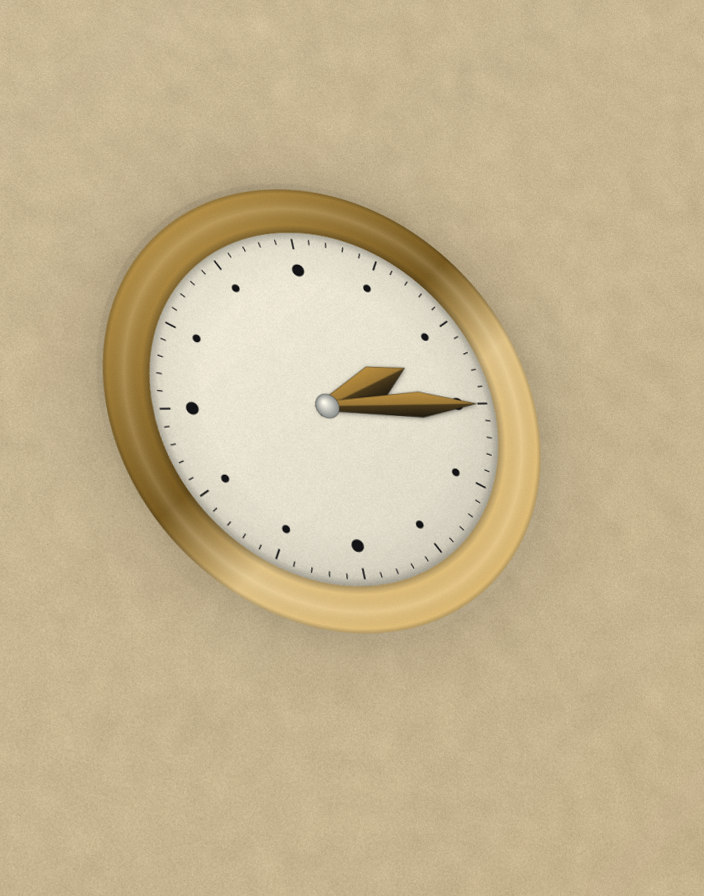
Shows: 2:15
